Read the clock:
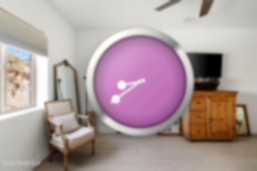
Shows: 8:39
